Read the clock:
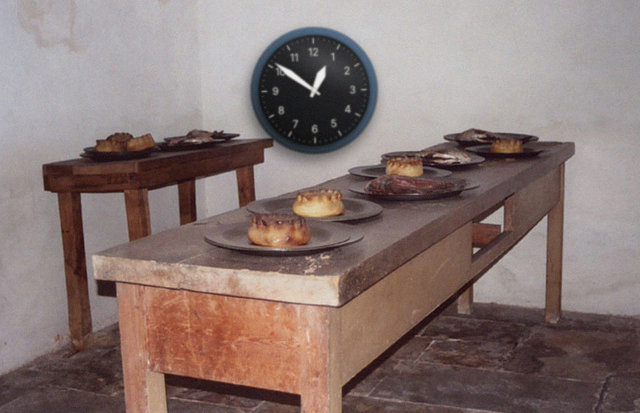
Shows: 12:51
